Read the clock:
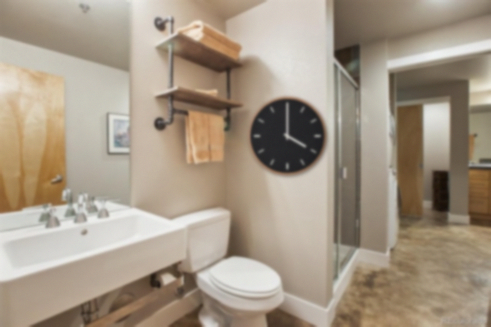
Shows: 4:00
